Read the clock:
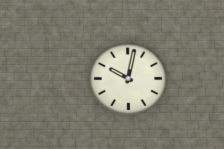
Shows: 10:02
